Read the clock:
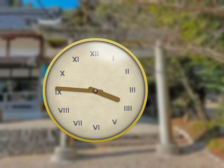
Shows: 3:46
